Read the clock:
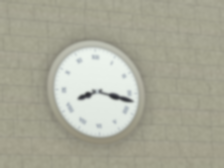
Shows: 8:17
